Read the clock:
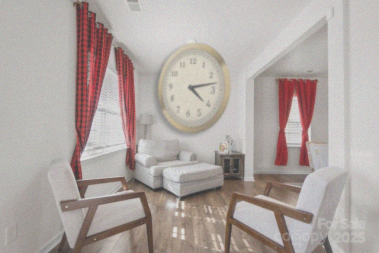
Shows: 4:13
